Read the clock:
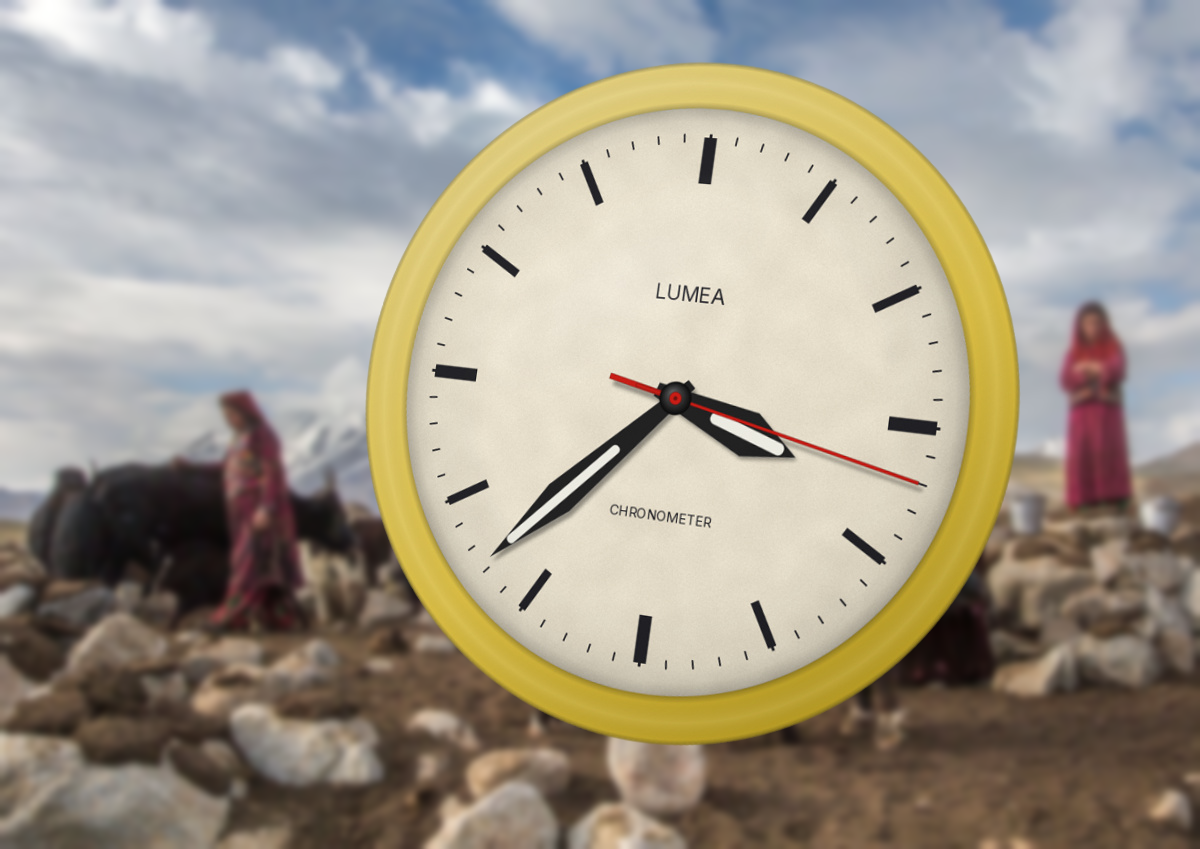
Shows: 3:37:17
